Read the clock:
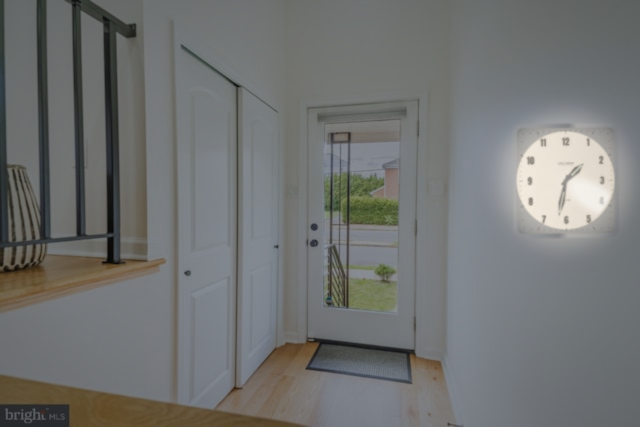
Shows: 1:32
